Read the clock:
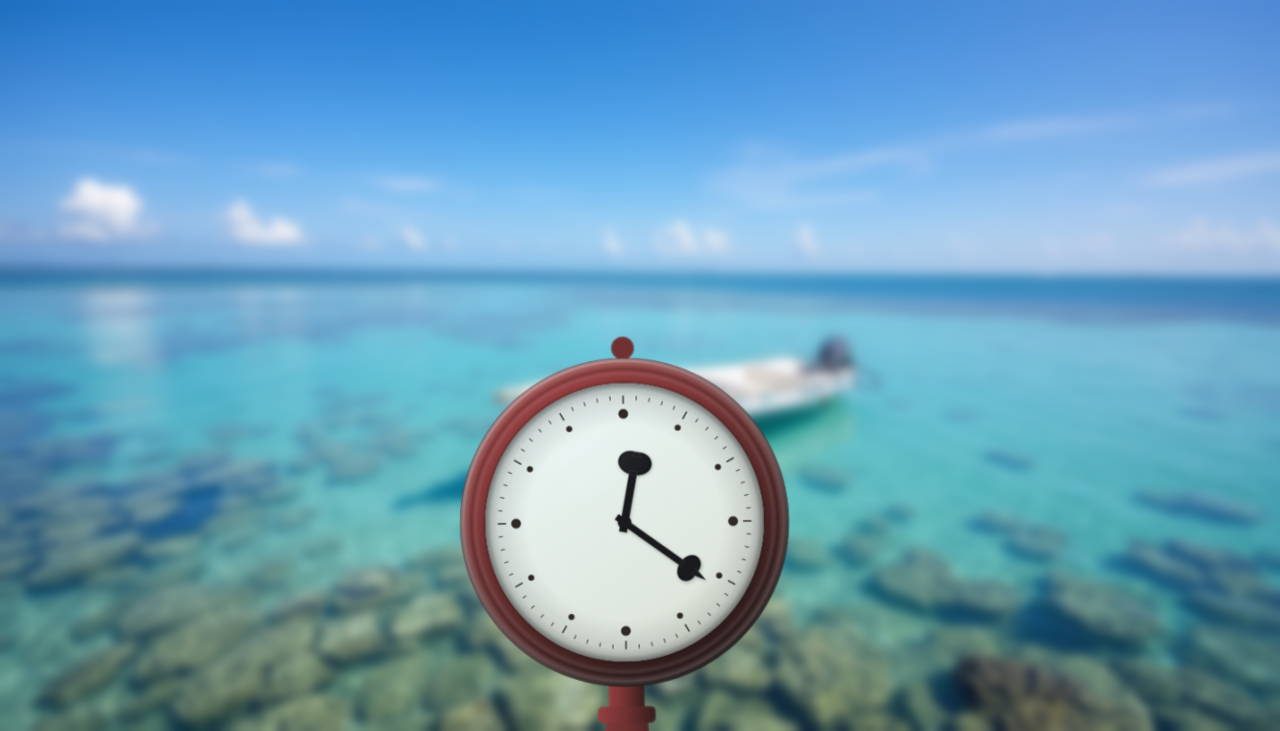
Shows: 12:21
